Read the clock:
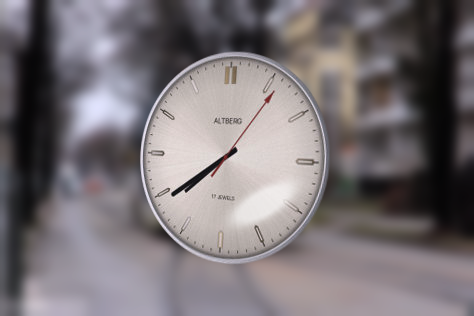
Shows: 7:39:06
